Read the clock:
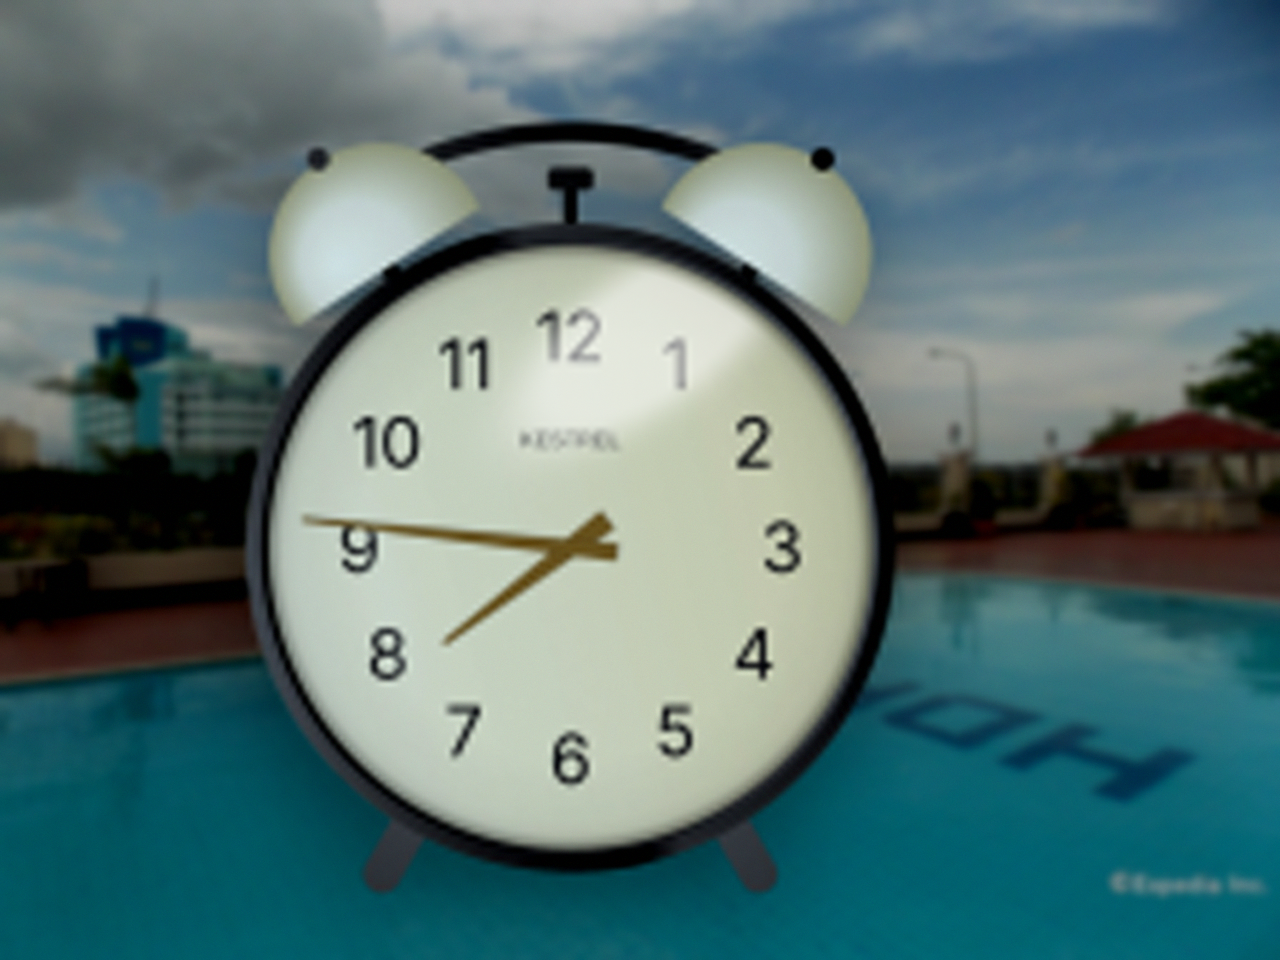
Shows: 7:46
